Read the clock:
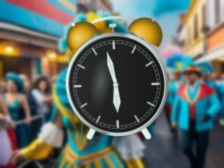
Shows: 5:58
